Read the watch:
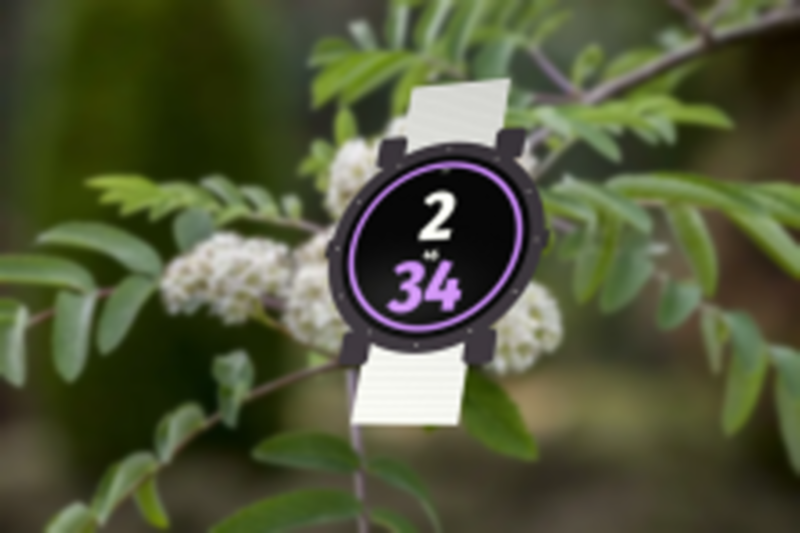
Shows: 2:34
